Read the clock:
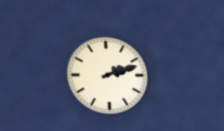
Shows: 2:12
